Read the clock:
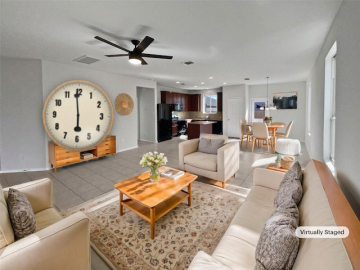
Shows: 5:59
